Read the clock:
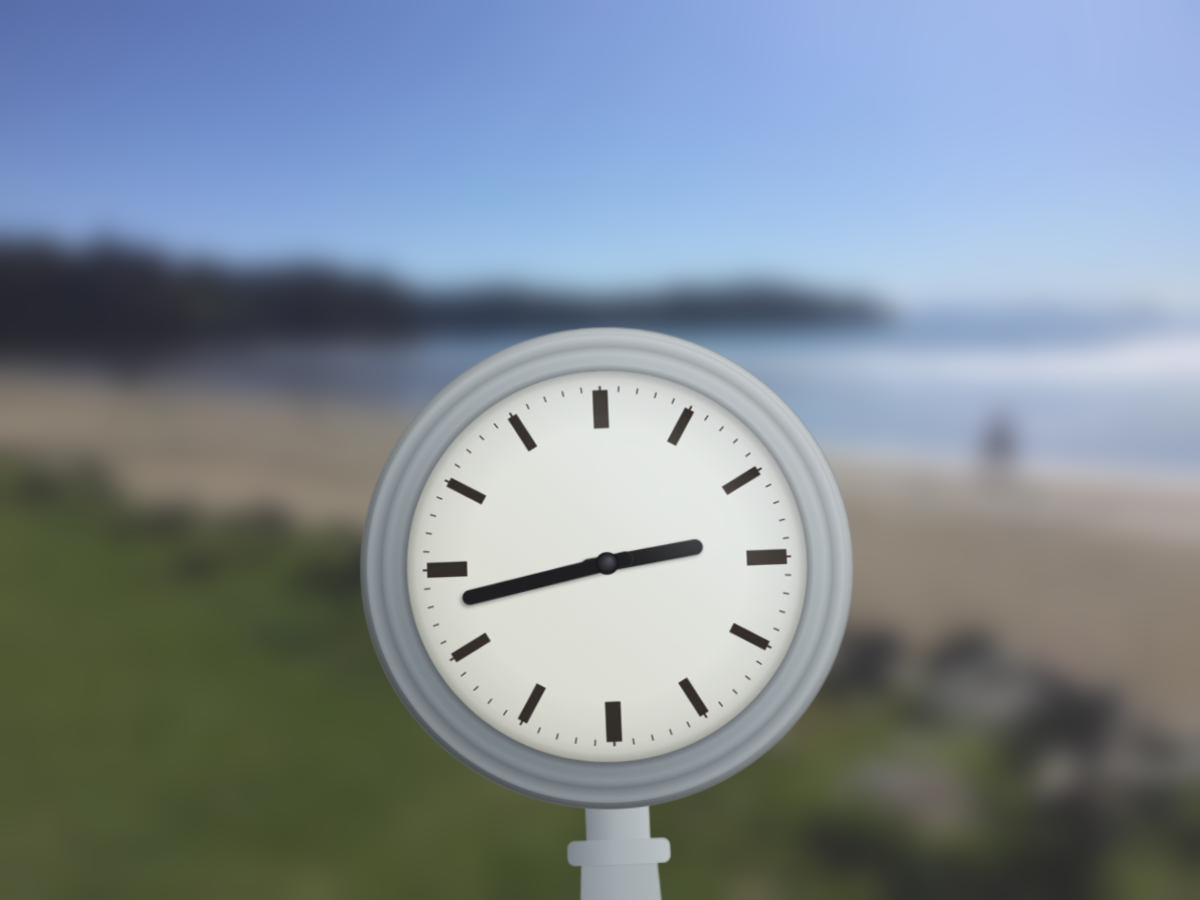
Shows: 2:43
